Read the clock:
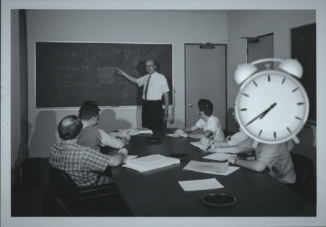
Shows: 7:40
